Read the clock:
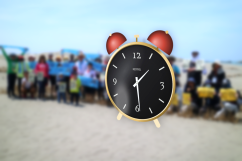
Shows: 1:29
